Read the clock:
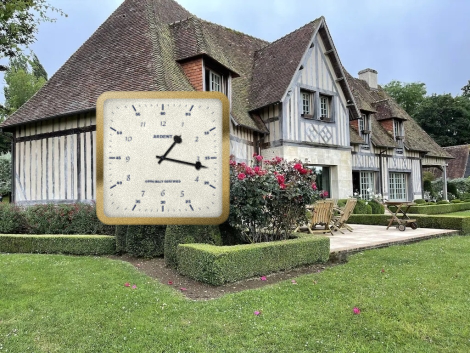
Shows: 1:17
